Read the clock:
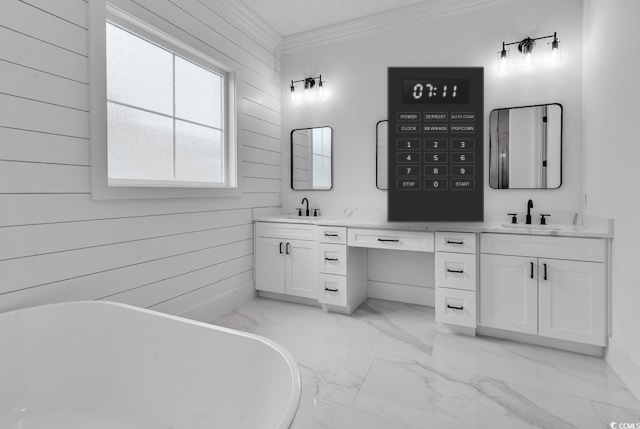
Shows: 7:11
